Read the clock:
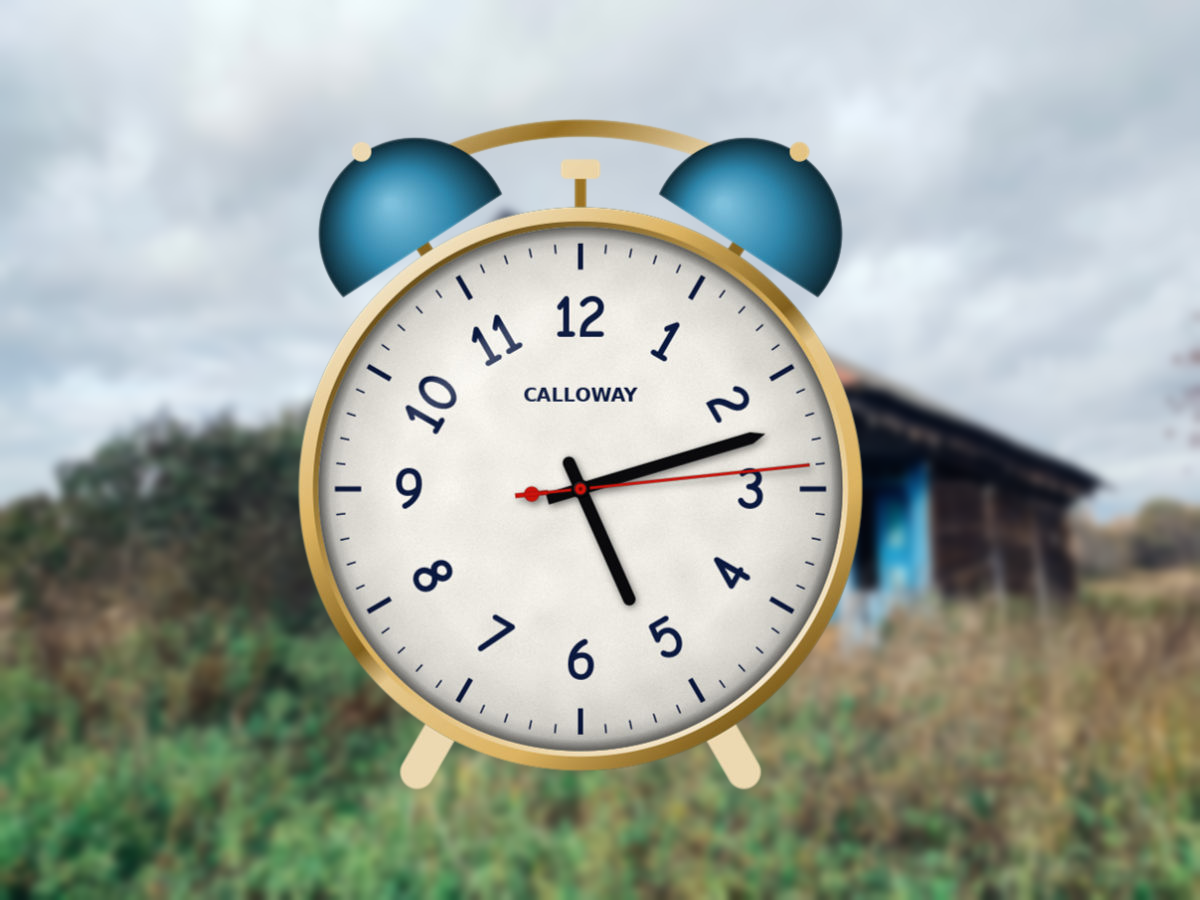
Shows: 5:12:14
